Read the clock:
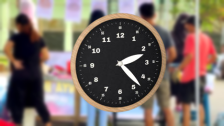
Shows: 2:23
